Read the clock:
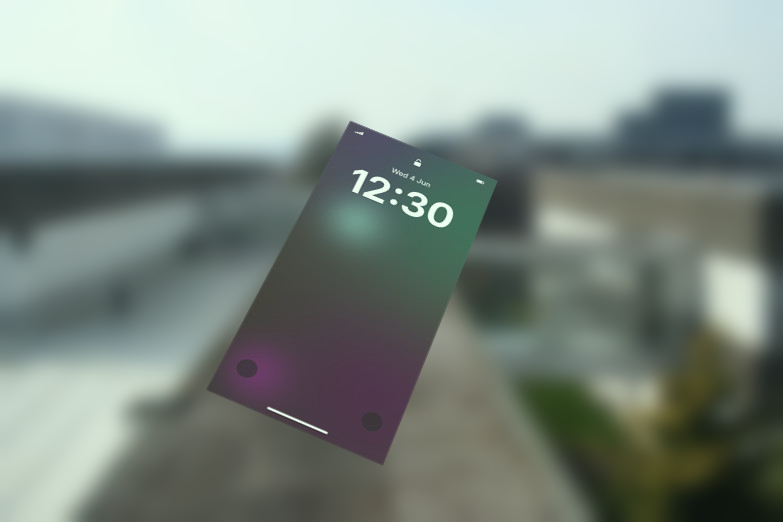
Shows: 12:30
